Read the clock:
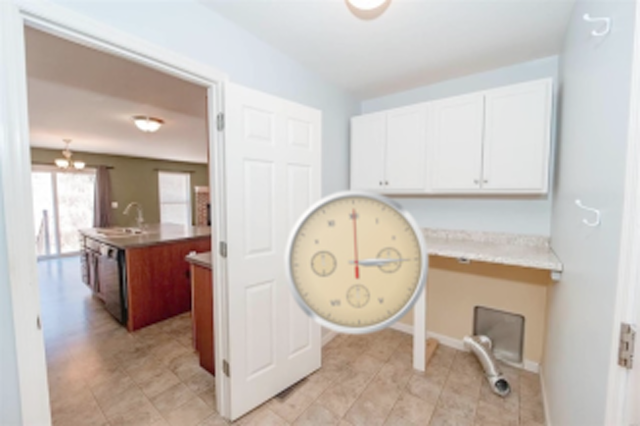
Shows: 3:15
